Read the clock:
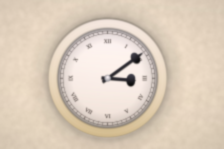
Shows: 3:09
